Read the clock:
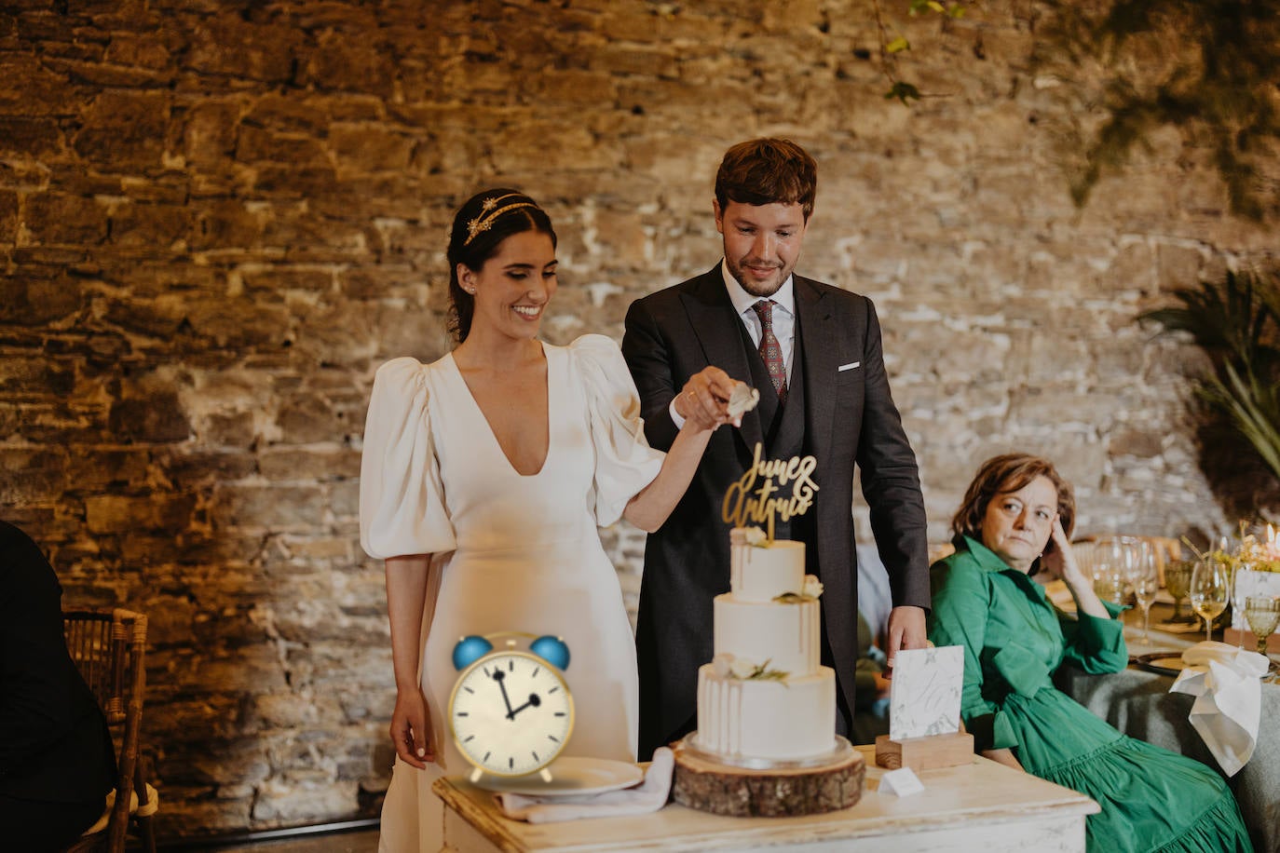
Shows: 1:57
